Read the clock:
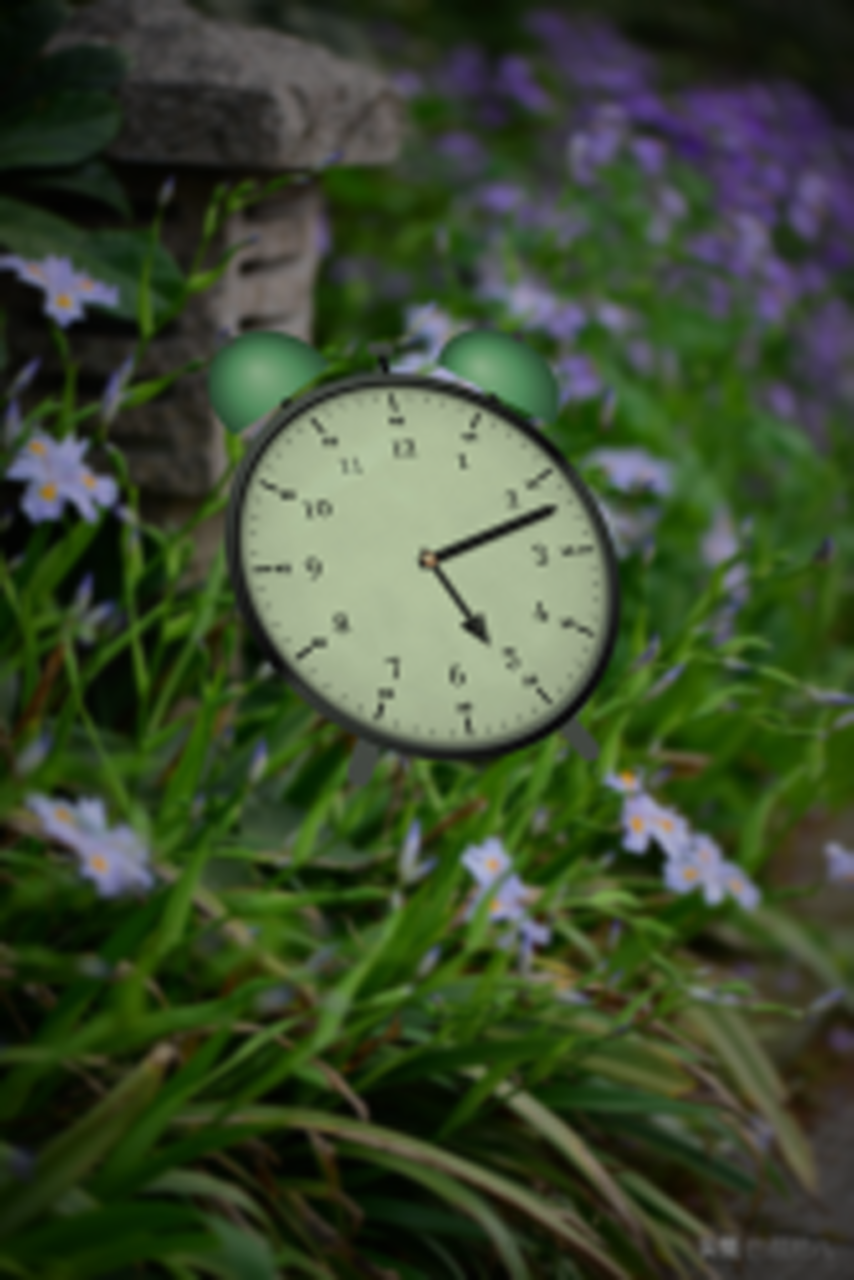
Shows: 5:12
